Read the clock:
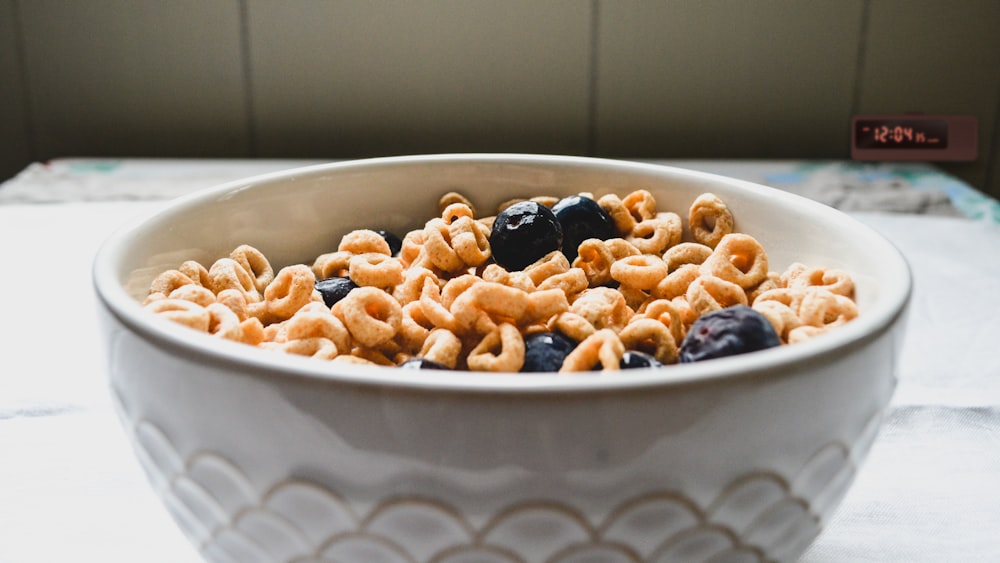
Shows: 12:04
